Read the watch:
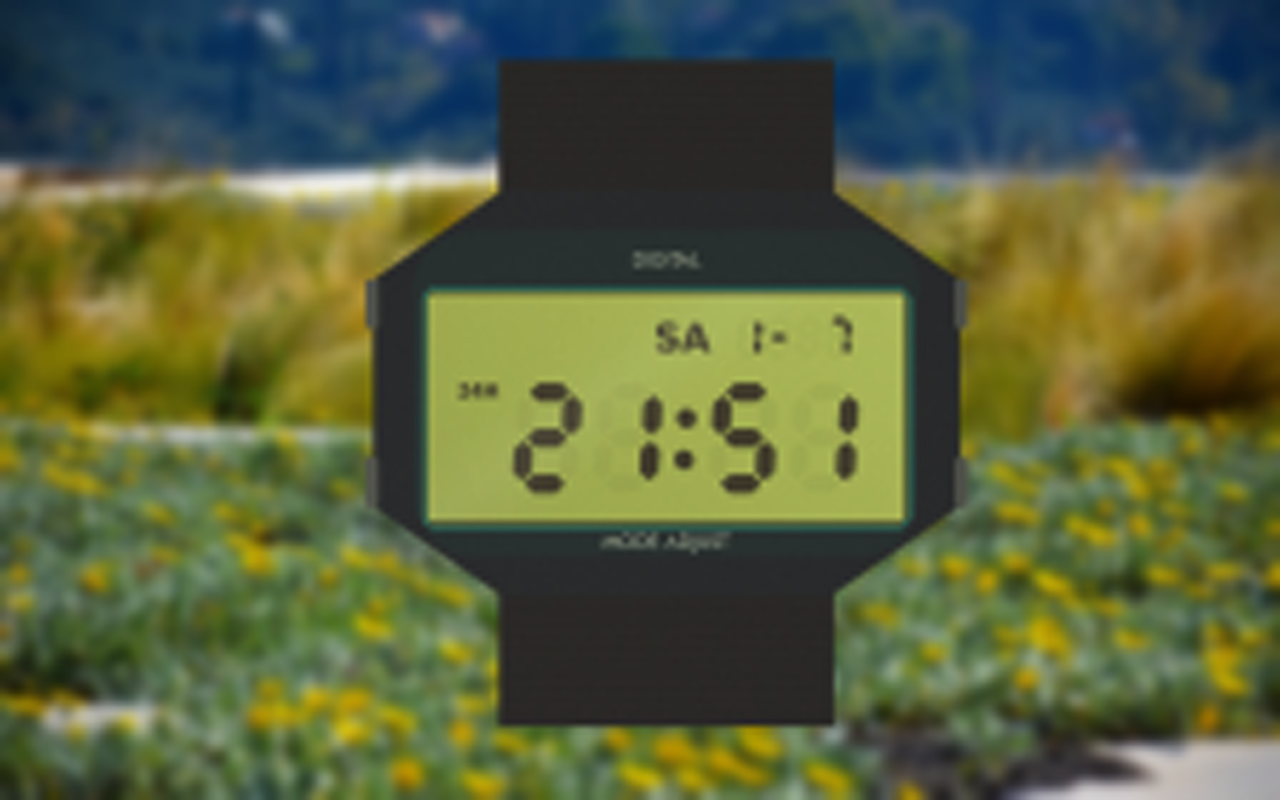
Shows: 21:51
